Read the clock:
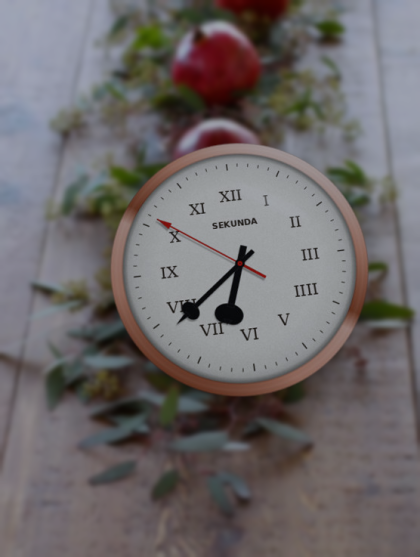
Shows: 6:38:51
